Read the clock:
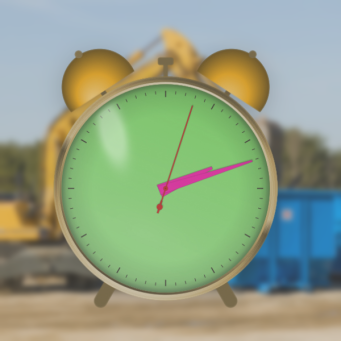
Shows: 2:12:03
